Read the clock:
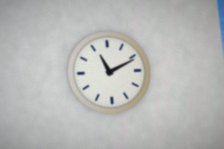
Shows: 11:11
